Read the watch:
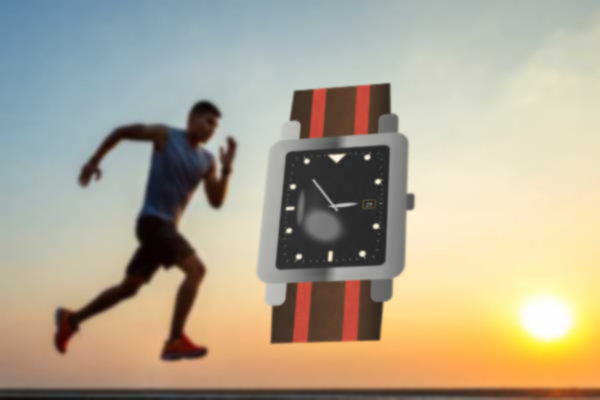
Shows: 2:54
